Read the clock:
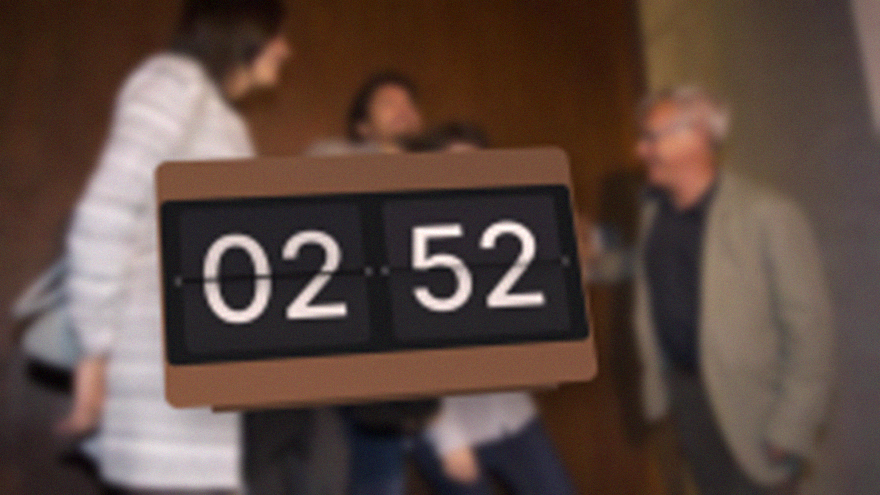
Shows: 2:52
